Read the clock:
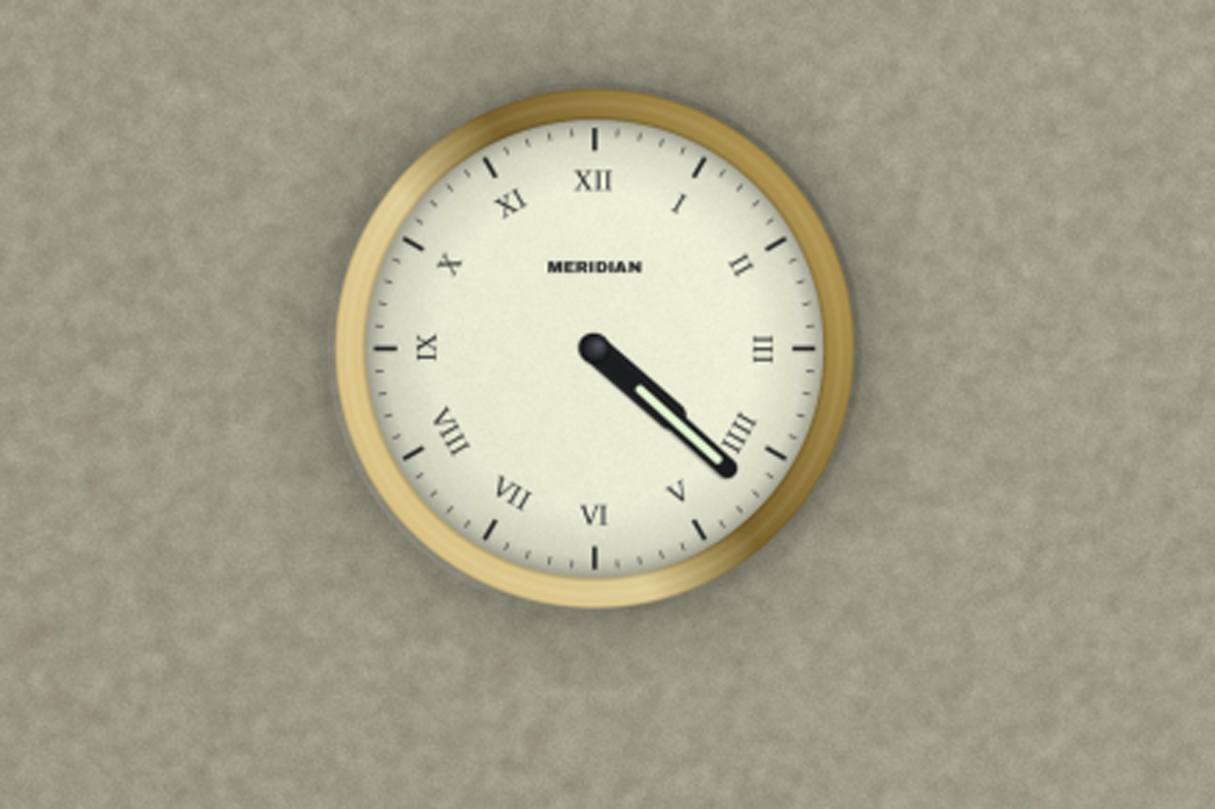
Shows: 4:22
